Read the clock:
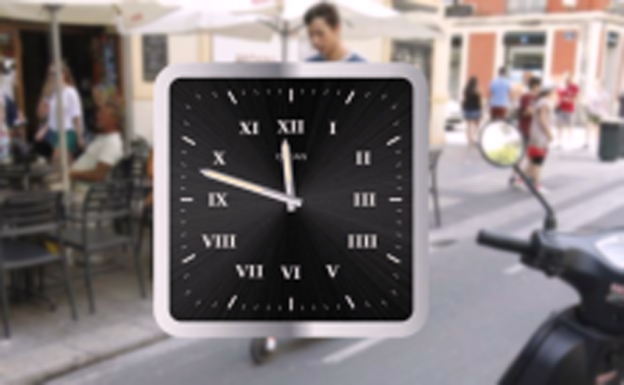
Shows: 11:48
